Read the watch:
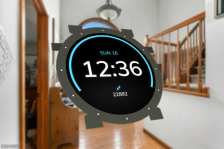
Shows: 12:36
